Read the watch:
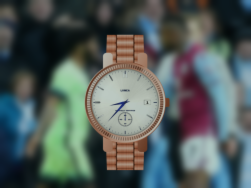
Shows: 8:37
